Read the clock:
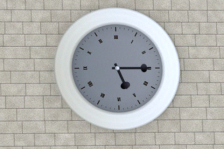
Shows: 5:15
